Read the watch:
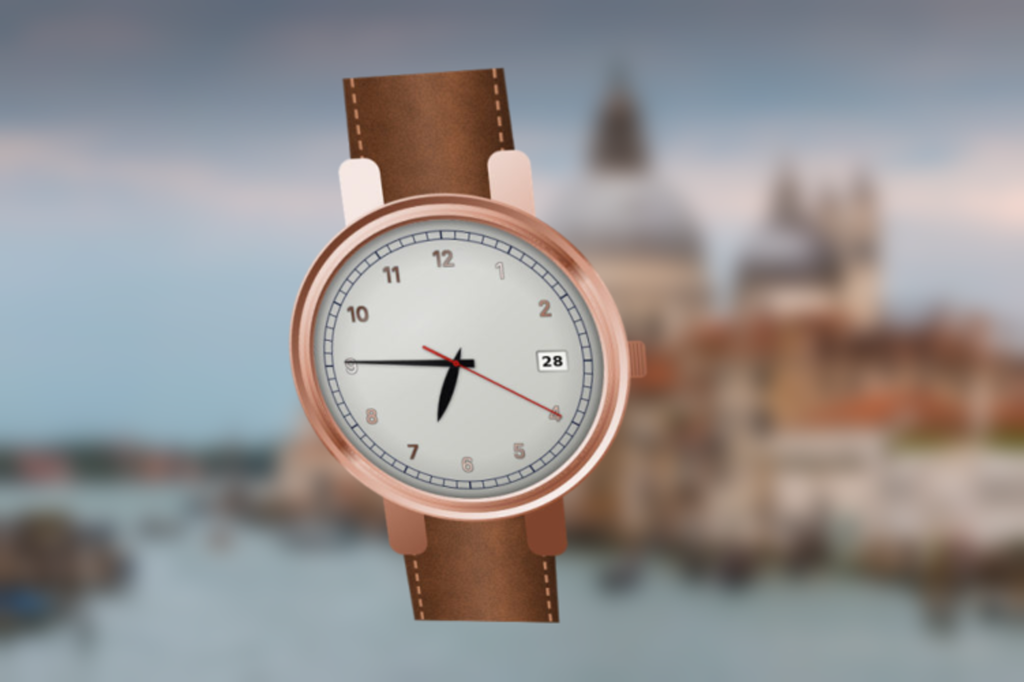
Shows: 6:45:20
